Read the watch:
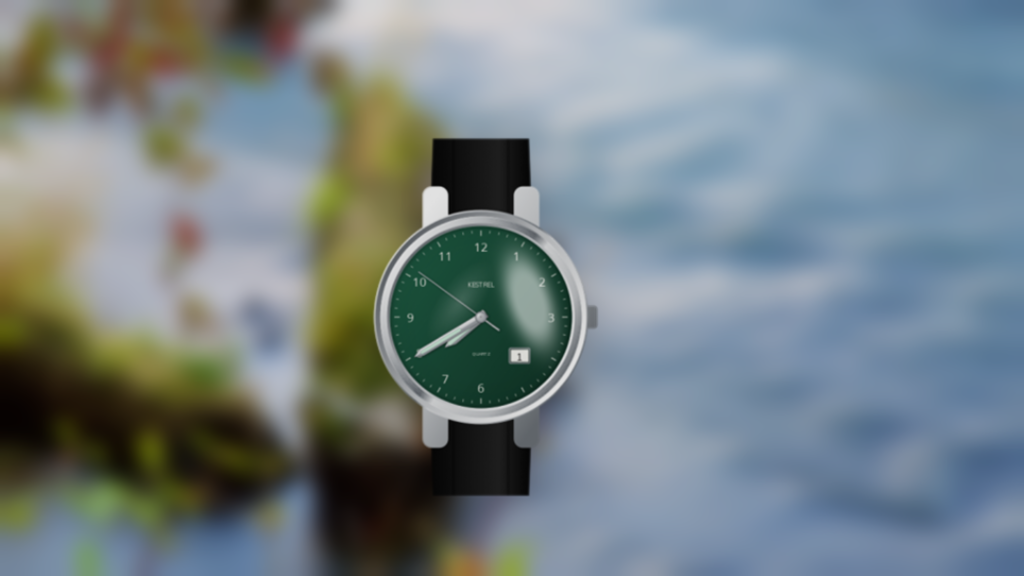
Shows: 7:39:51
